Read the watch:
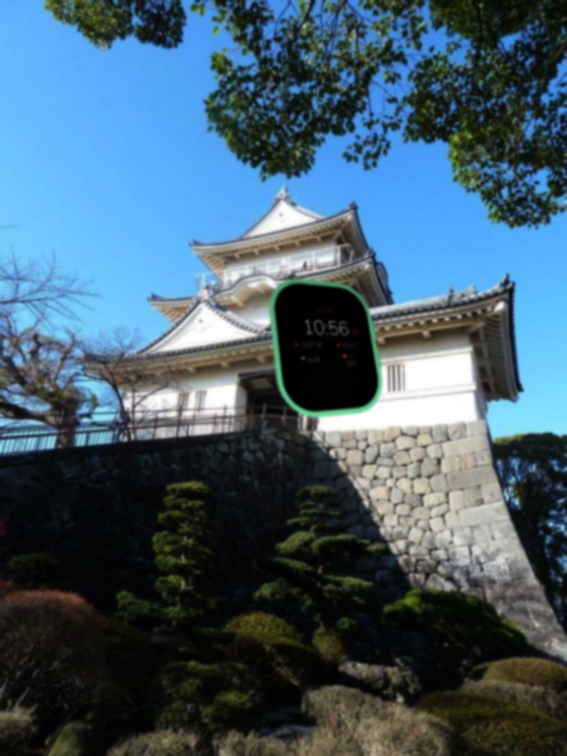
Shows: 10:56
